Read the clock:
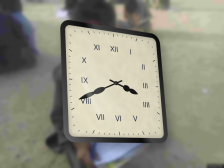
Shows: 3:41
